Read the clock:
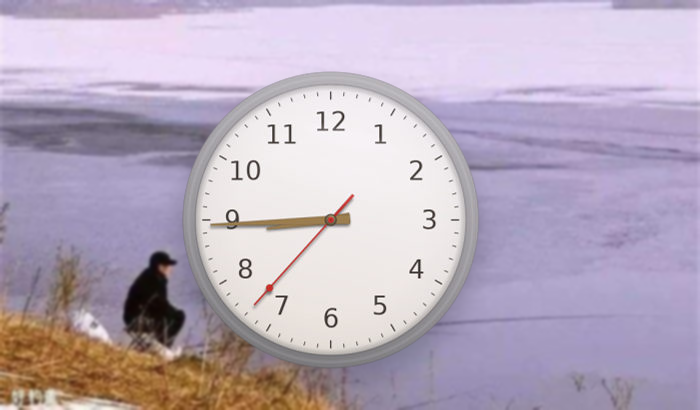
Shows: 8:44:37
